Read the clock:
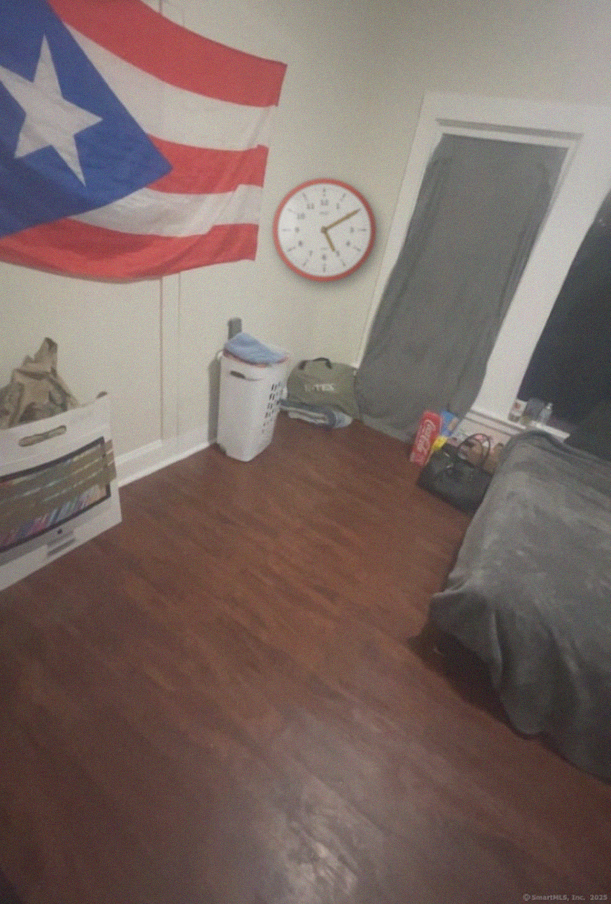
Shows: 5:10
